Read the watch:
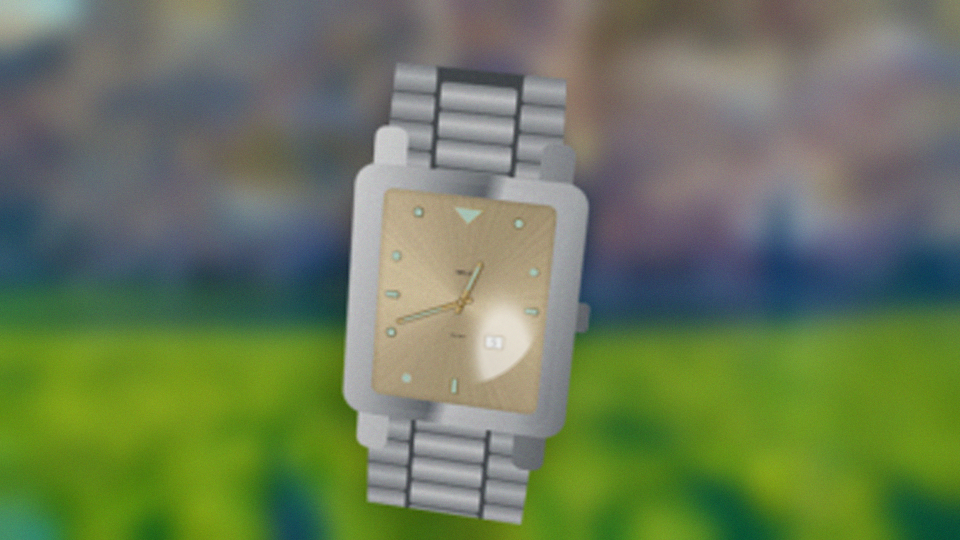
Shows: 12:41
